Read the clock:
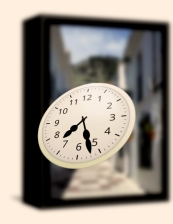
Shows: 7:27
